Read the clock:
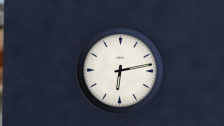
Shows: 6:13
